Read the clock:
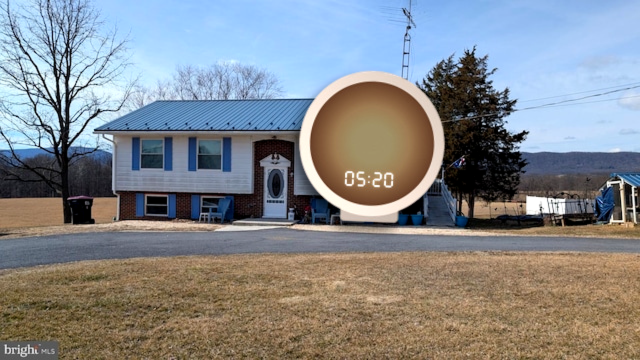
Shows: 5:20
